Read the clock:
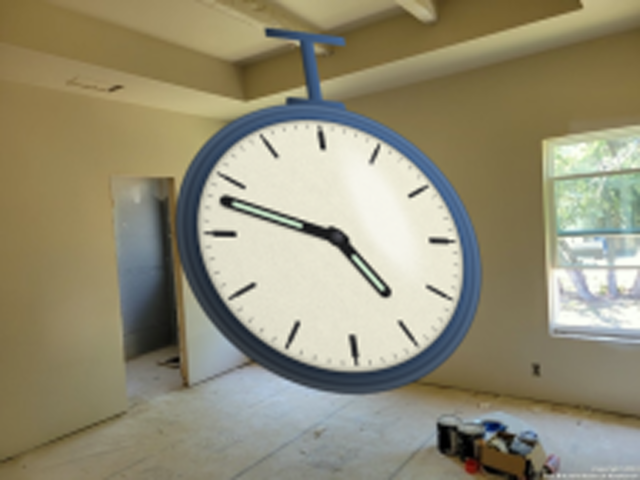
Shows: 4:48
